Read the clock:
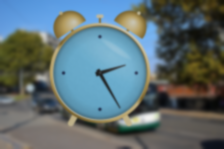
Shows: 2:25
